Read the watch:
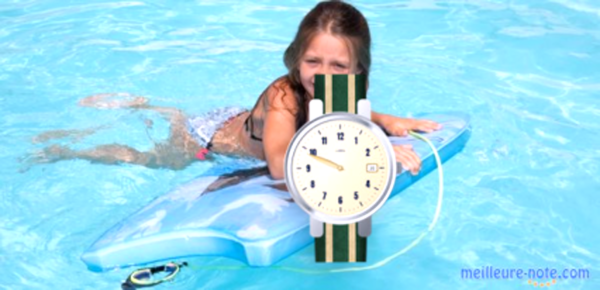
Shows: 9:49
